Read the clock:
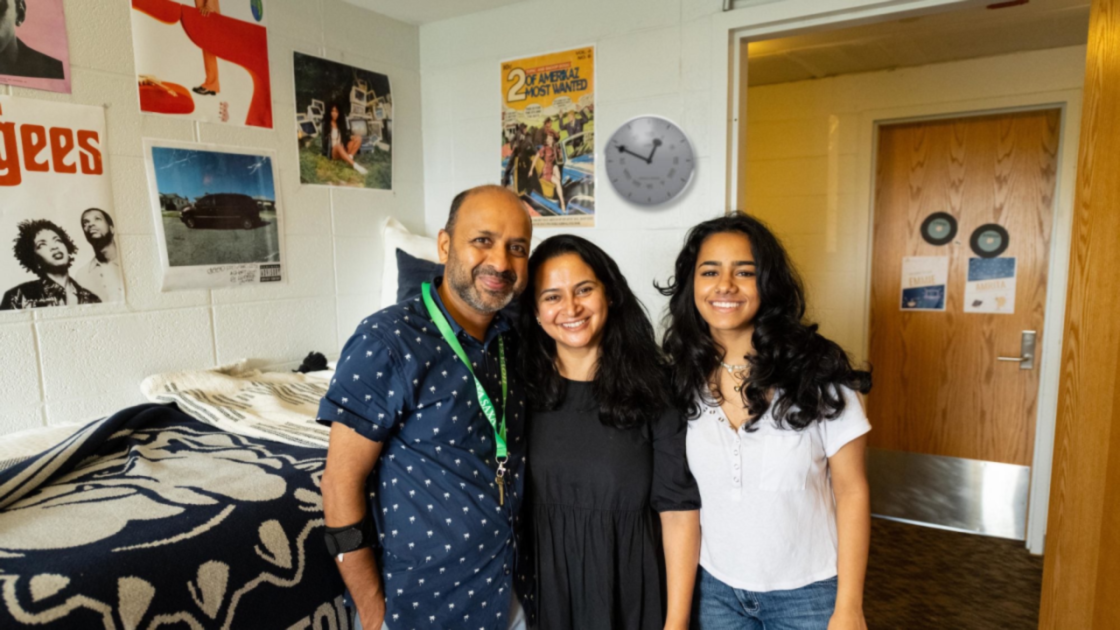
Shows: 12:49
